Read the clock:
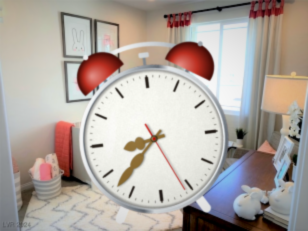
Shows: 8:37:26
